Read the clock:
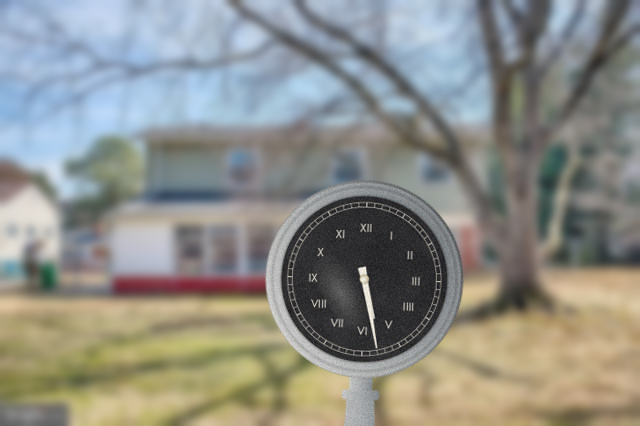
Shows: 5:28
